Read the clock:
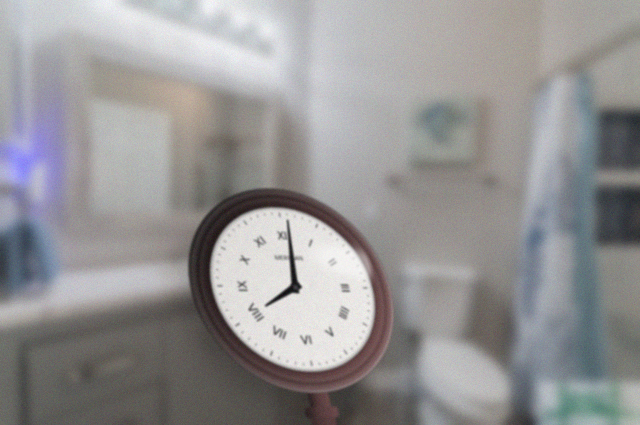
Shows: 8:01
